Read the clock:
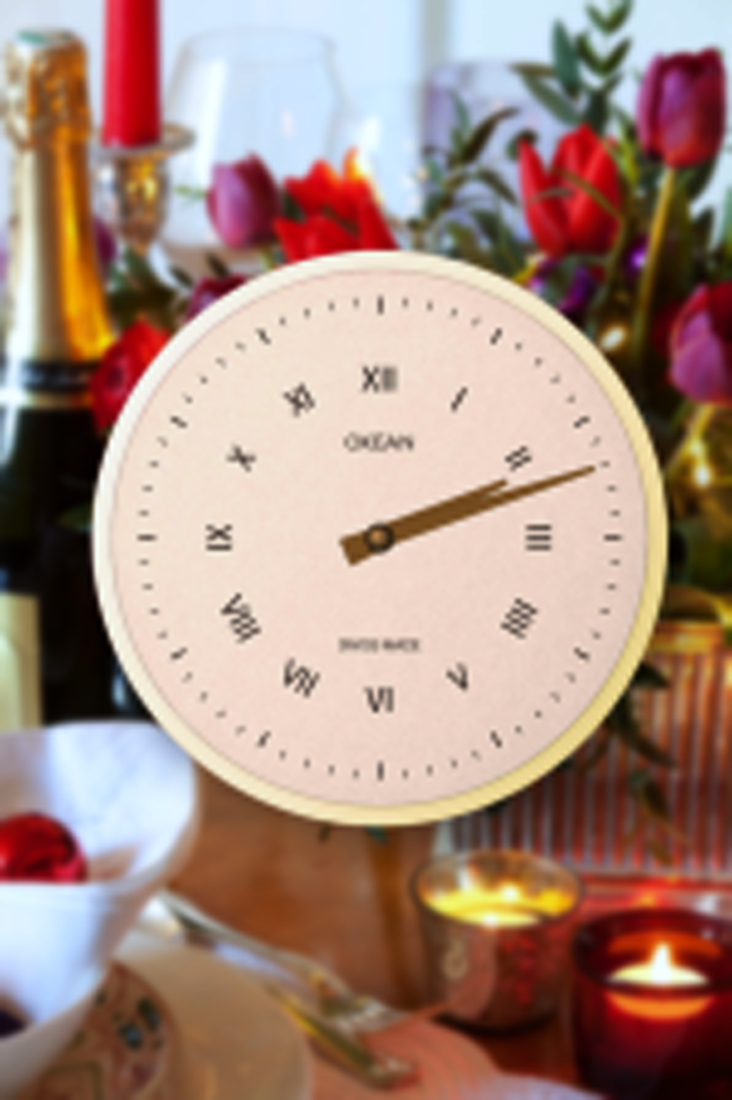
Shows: 2:12
